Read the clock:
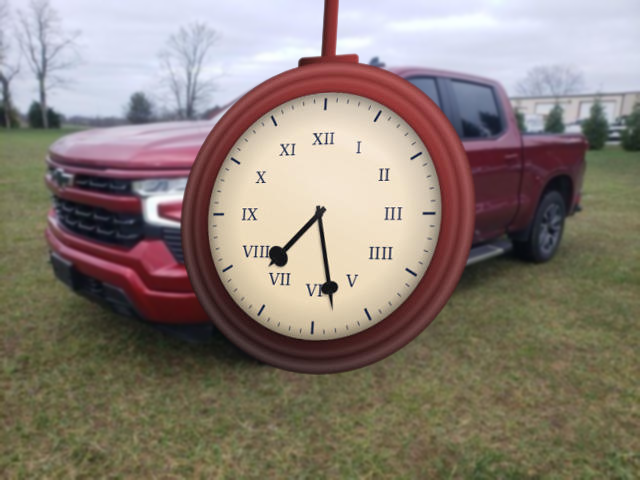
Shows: 7:28
